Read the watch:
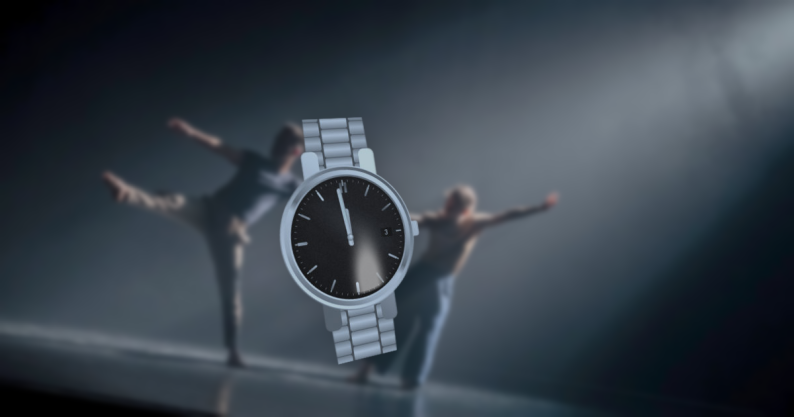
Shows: 11:59
